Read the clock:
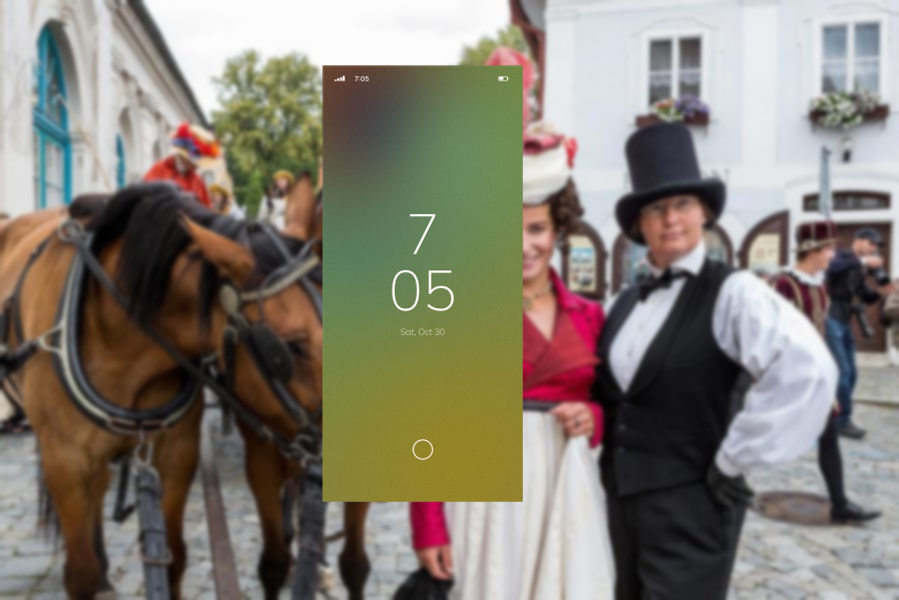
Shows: 7:05
